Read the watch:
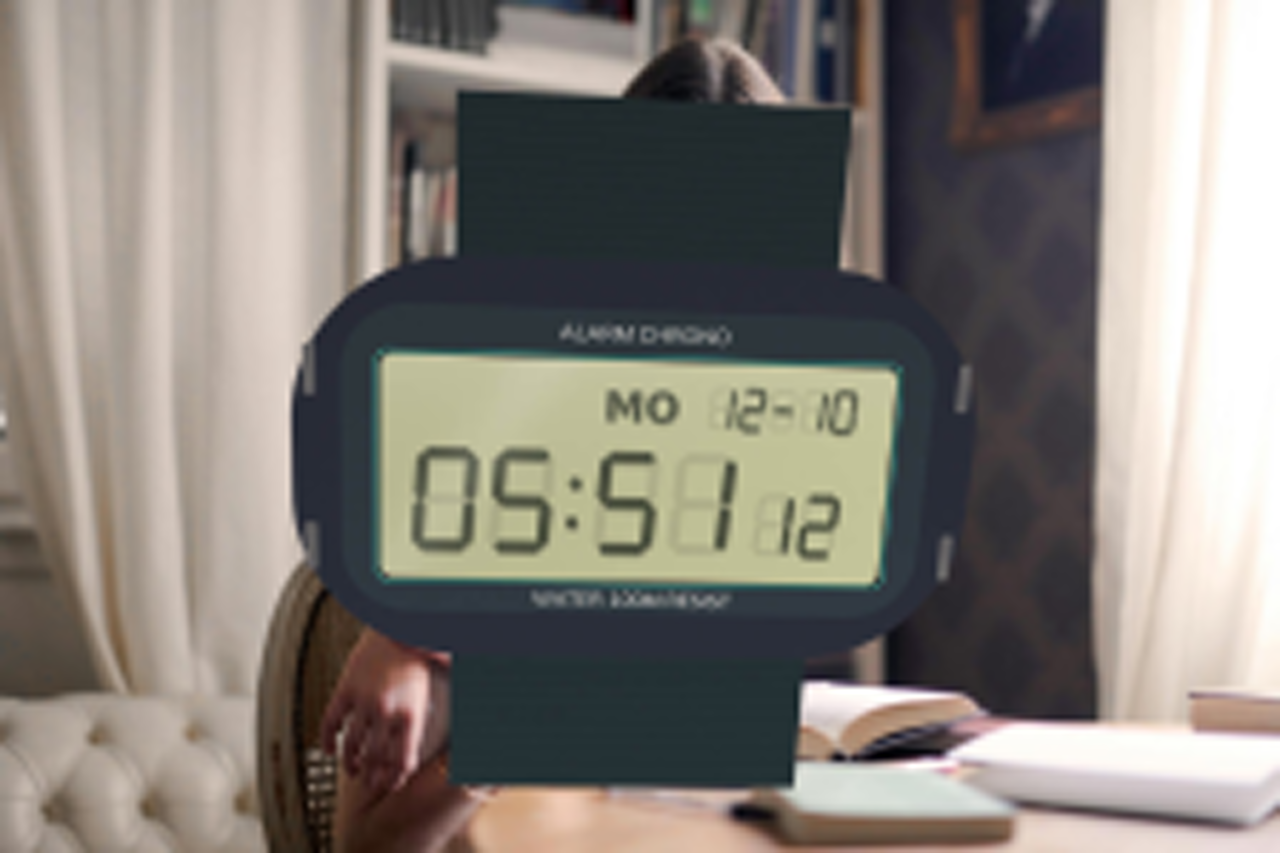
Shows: 5:51:12
